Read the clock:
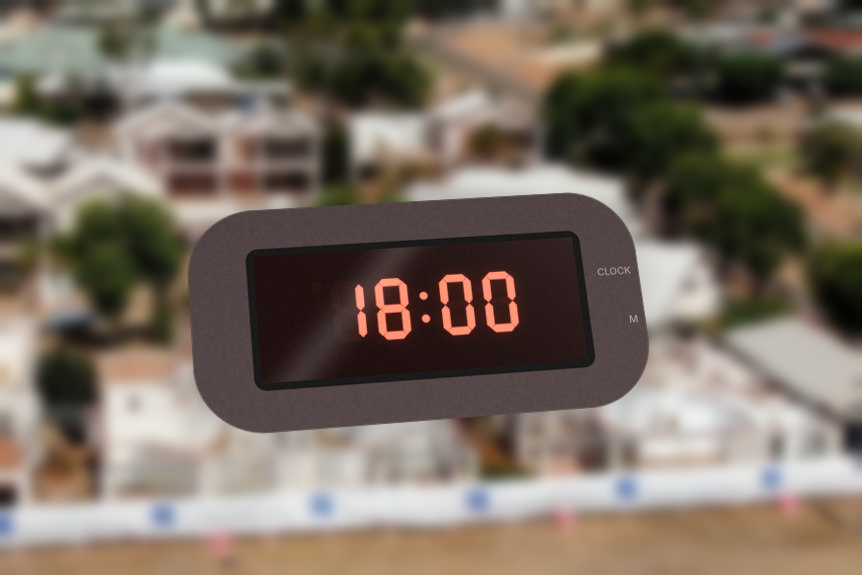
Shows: 18:00
